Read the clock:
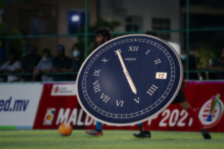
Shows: 4:55
